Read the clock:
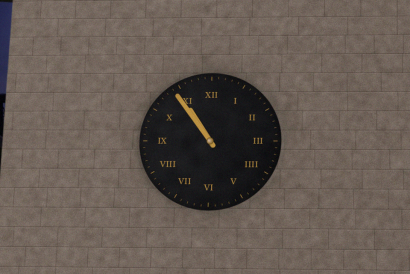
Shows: 10:54
